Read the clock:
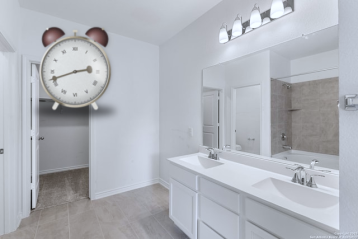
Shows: 2:42
